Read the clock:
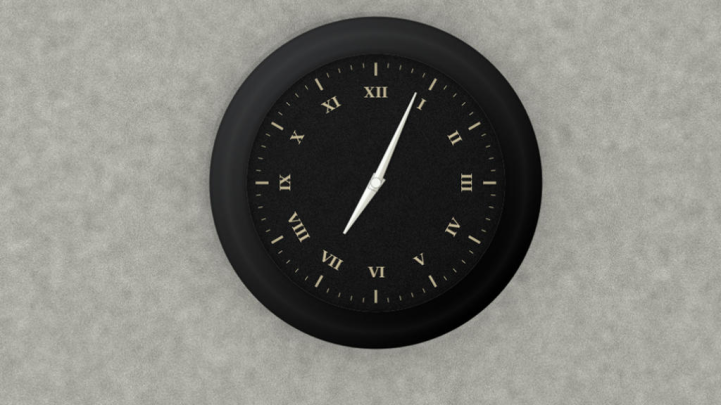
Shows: 7:04
